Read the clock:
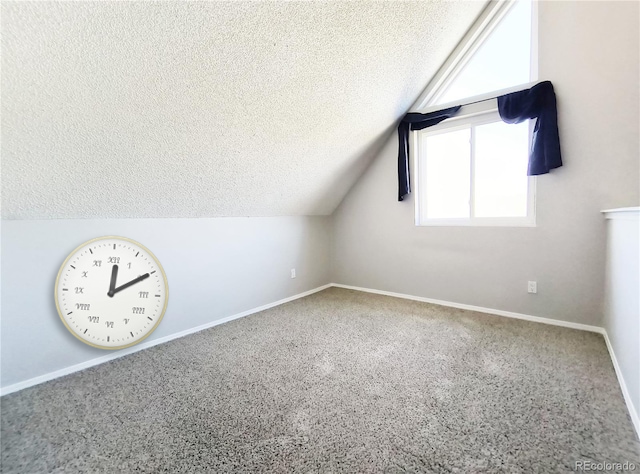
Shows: 12:10
